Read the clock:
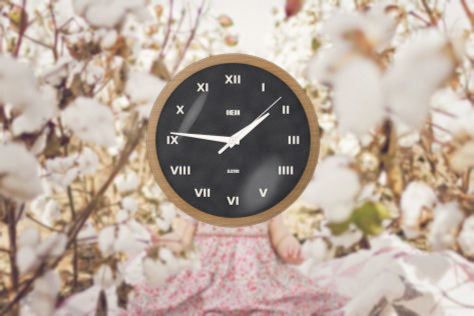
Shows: 1:46:08
